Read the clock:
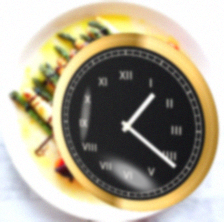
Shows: 1:21
